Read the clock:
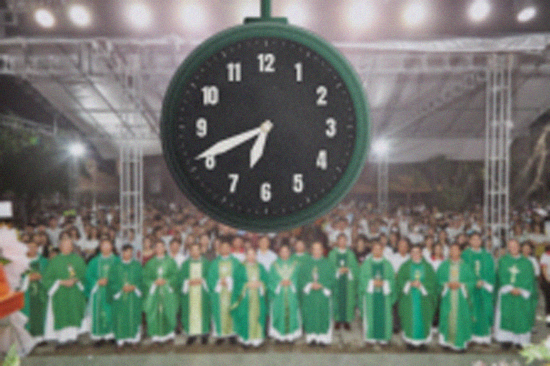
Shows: 6:41
